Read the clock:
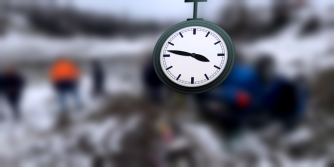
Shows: 3:47
